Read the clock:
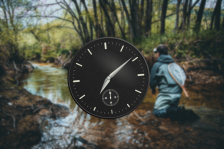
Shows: 7:09
